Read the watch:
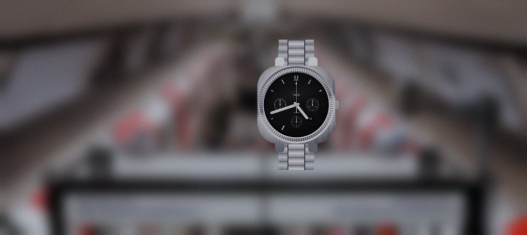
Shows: 4:42
